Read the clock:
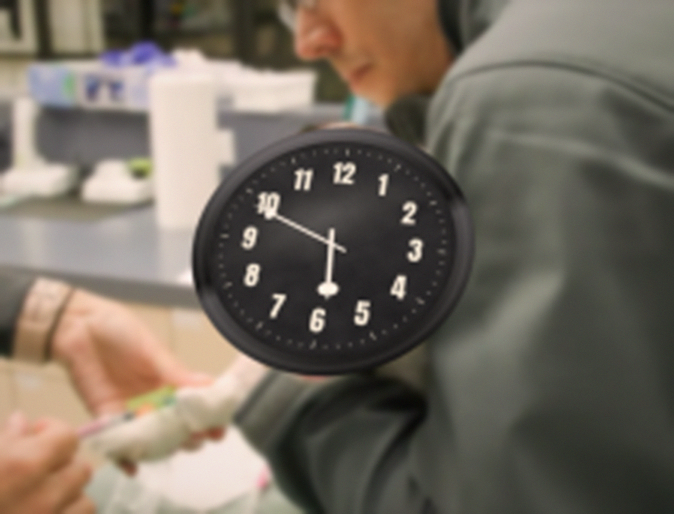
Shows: 5:49
